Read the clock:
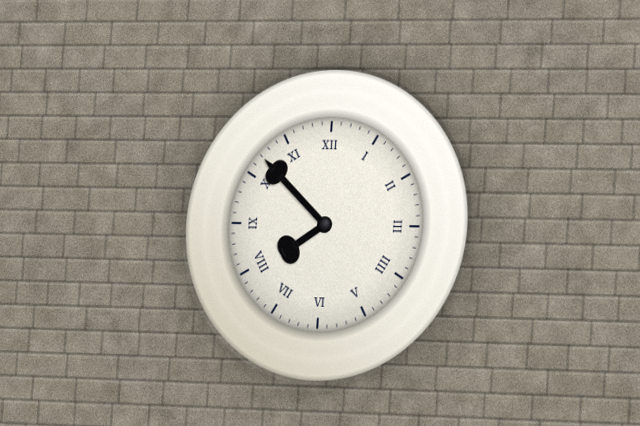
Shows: 7:52
